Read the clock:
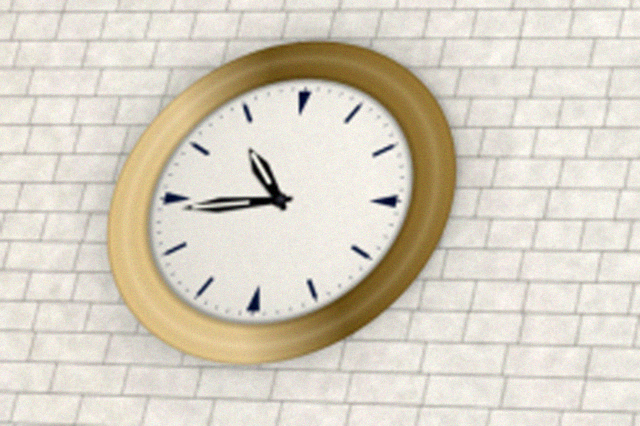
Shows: 10:44
